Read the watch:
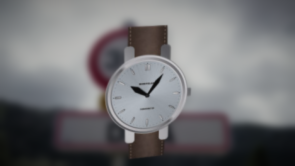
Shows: 10:06
